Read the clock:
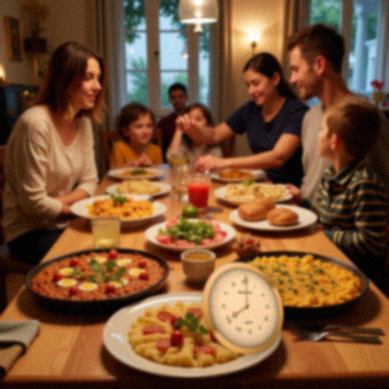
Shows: 8:01
